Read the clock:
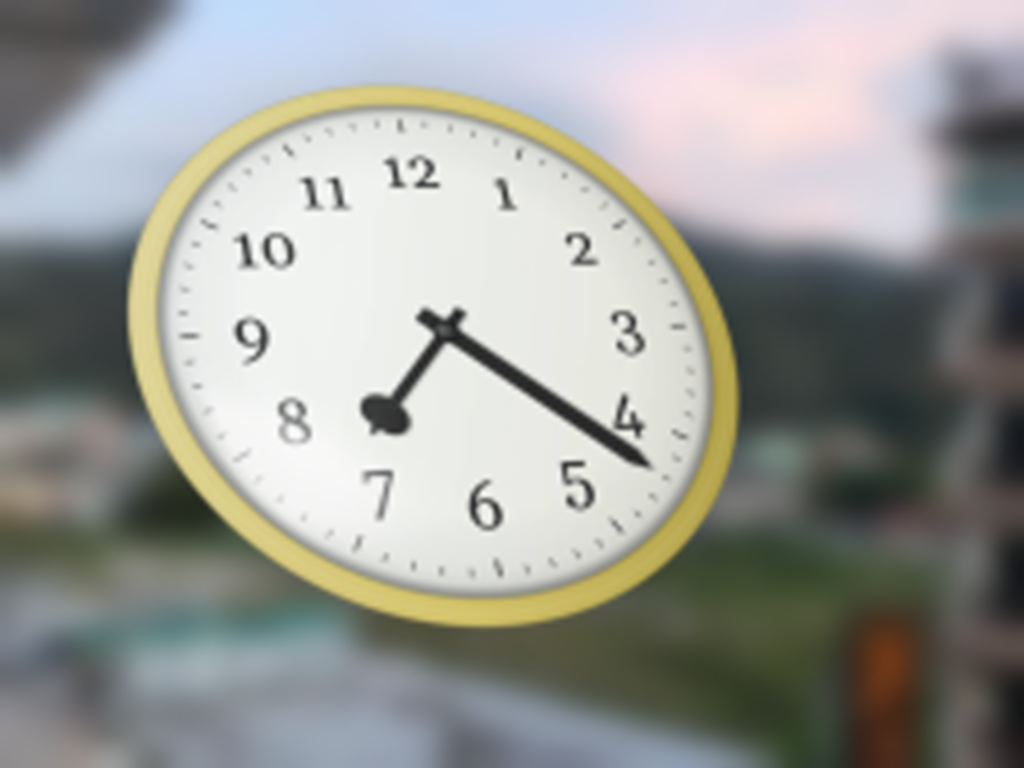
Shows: 7:22
